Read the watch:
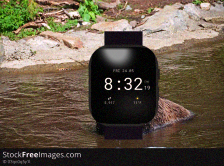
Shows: 8:32
